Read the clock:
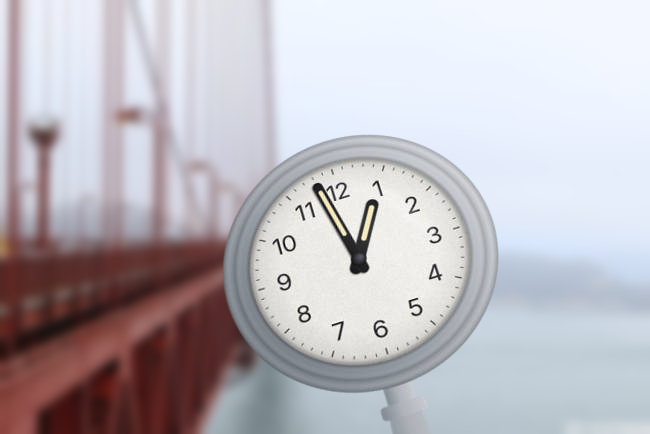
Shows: 12:58
